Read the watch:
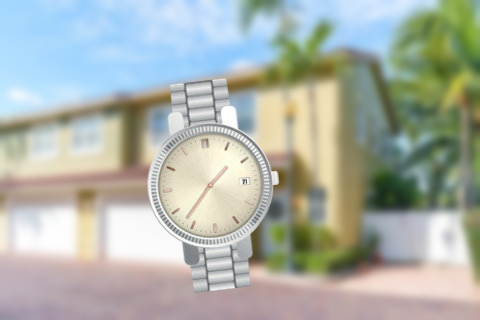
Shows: 1:37
